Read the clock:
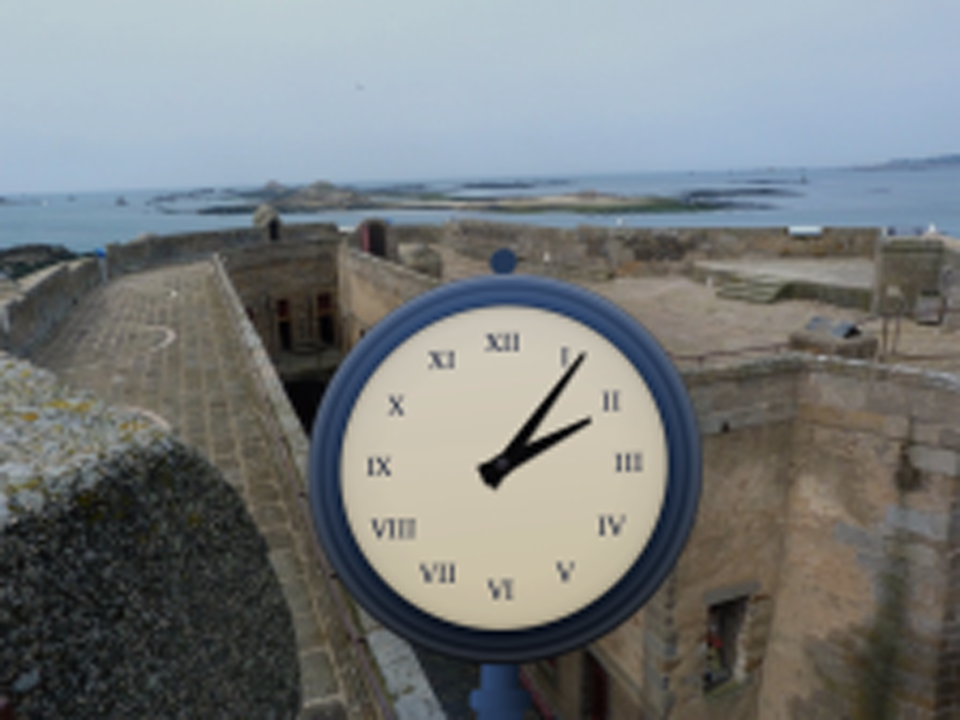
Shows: 2:06
